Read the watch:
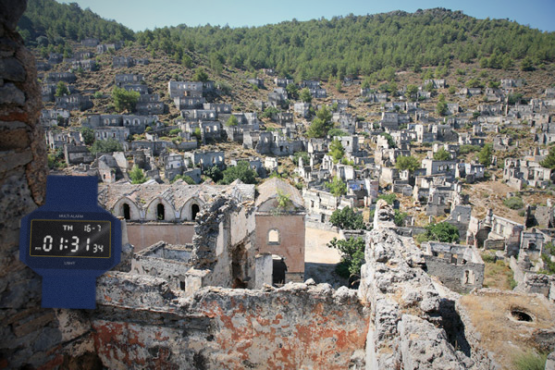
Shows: 1:31
